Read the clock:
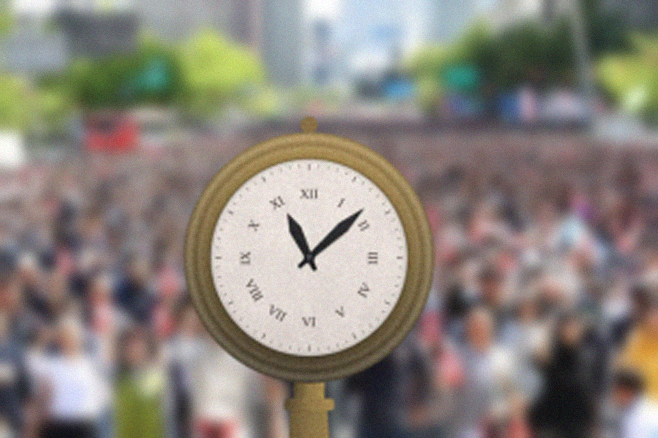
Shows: 11:08
